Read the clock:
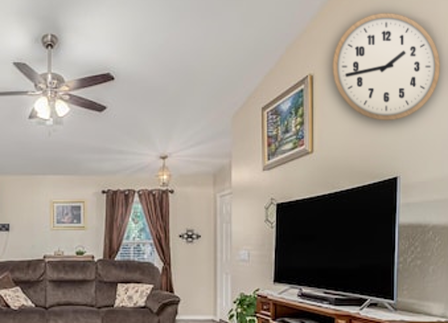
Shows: 1:43
